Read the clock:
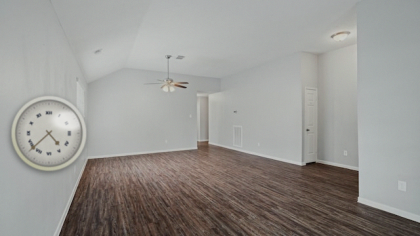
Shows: 4:38
